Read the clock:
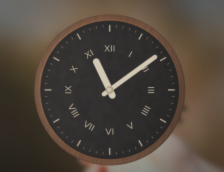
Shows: 11:09
